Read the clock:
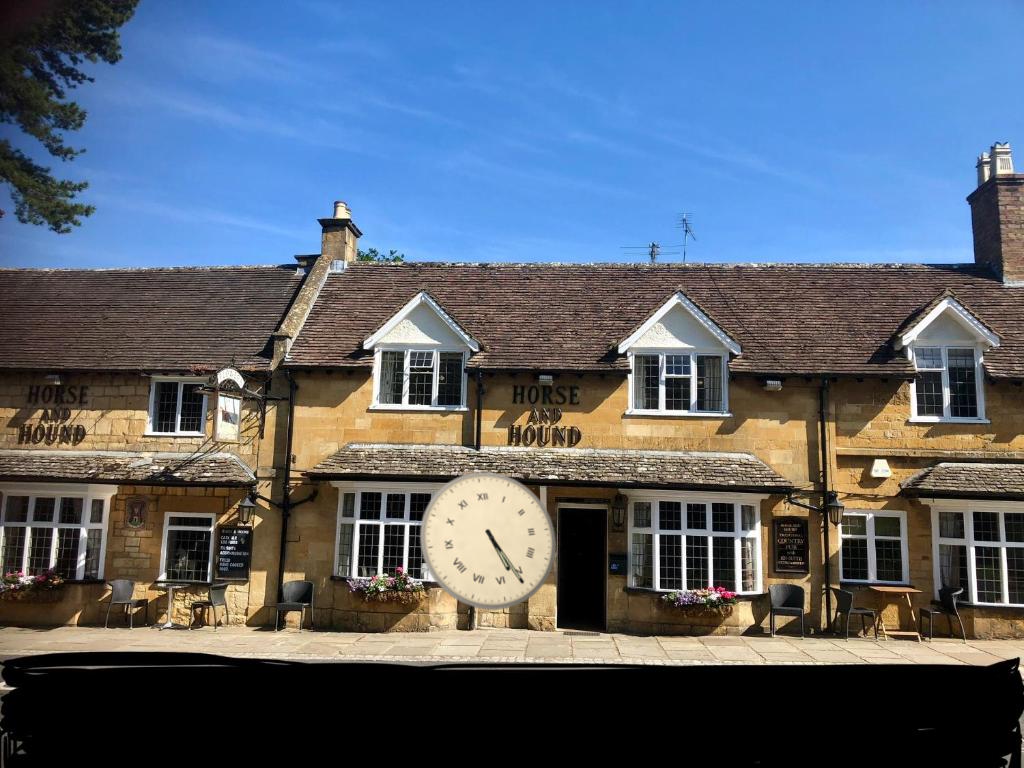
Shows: 5:26
